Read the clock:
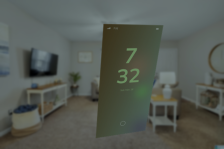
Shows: 7:32
